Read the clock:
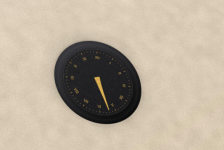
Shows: 5:27
